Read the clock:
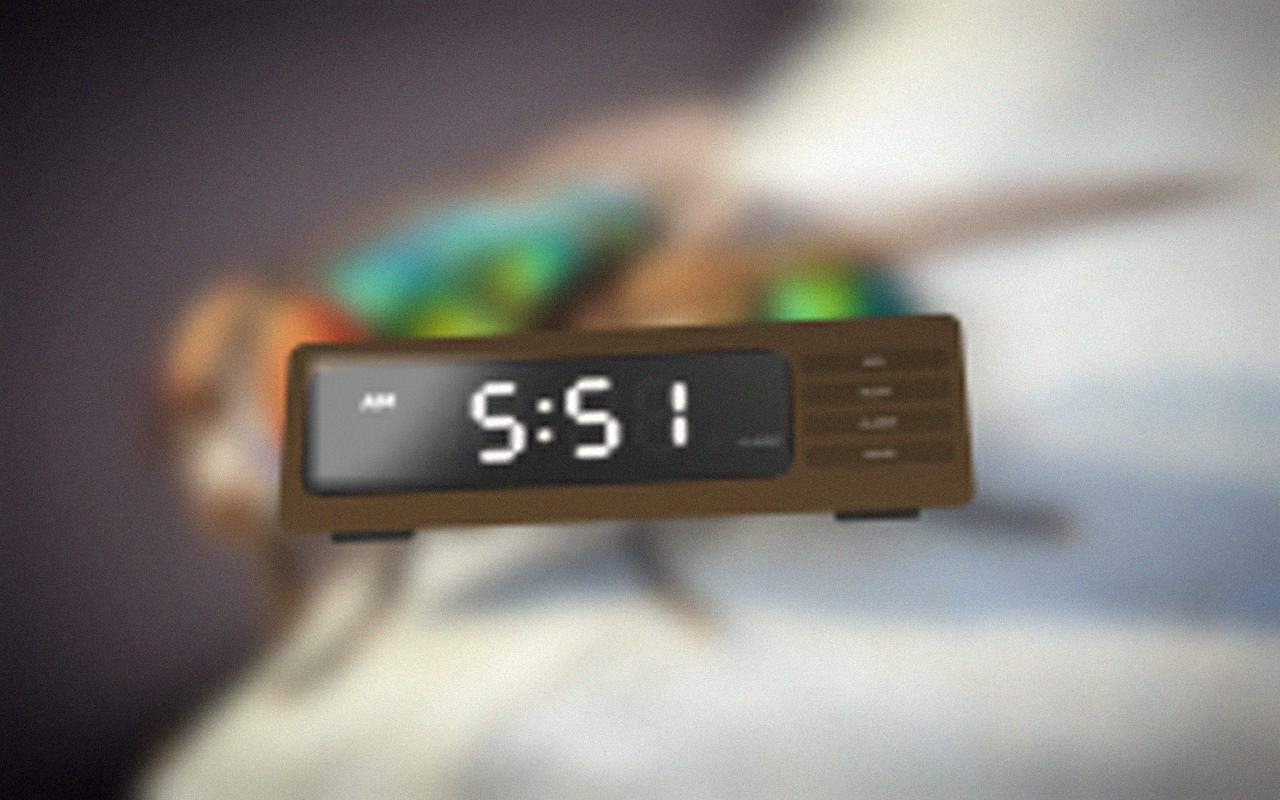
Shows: 5:51
